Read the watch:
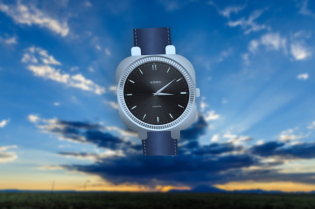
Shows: 3:09
